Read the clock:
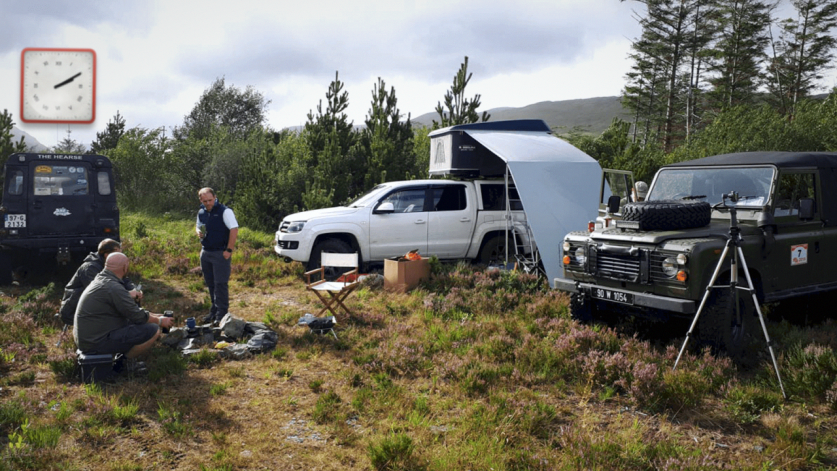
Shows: 2:10
